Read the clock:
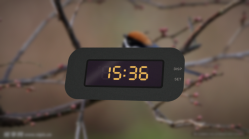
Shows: 15:36
